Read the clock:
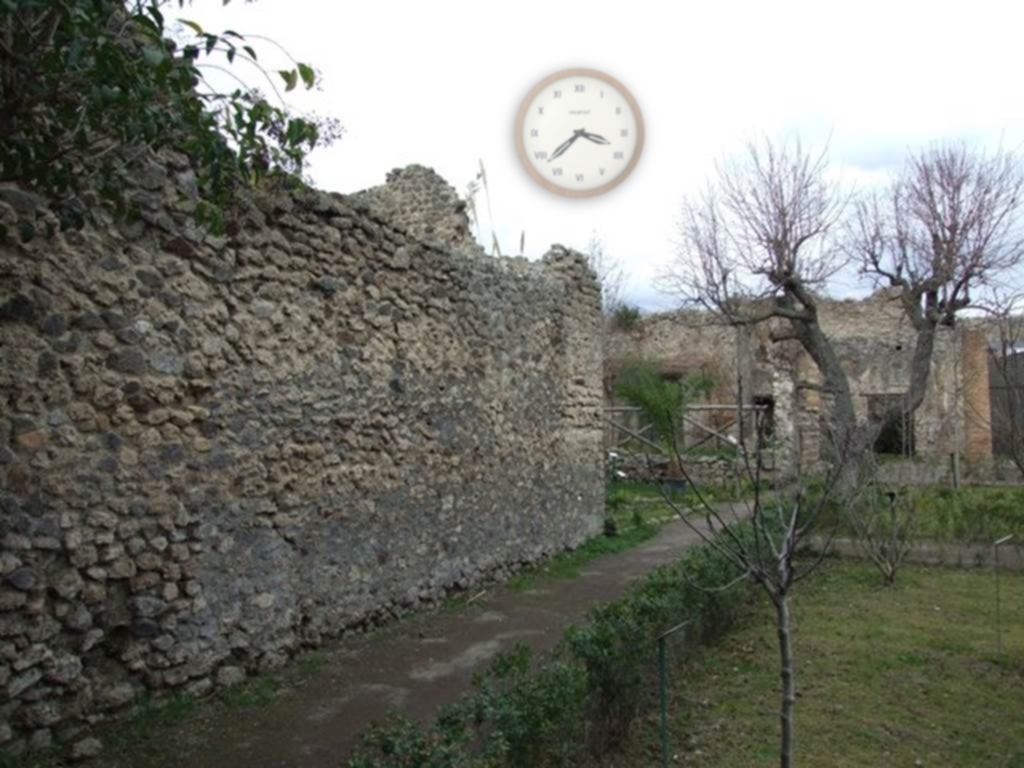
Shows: 3:38
